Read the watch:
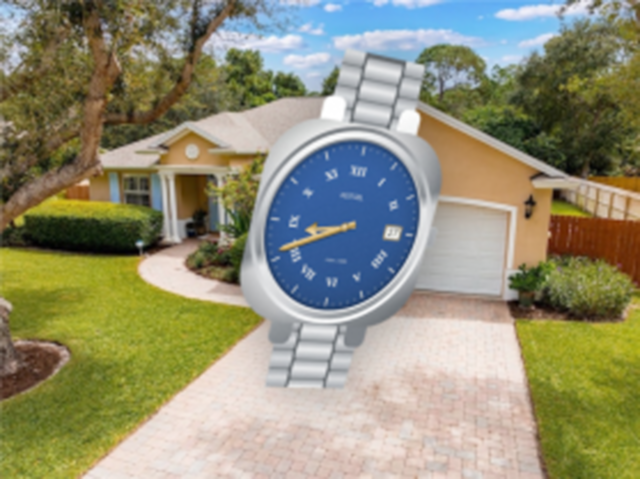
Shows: 8:41
